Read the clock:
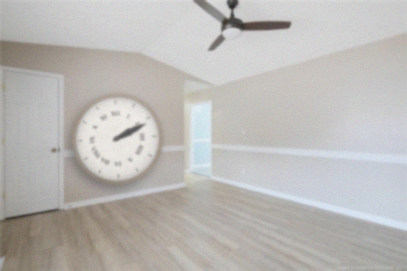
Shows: 2:11
